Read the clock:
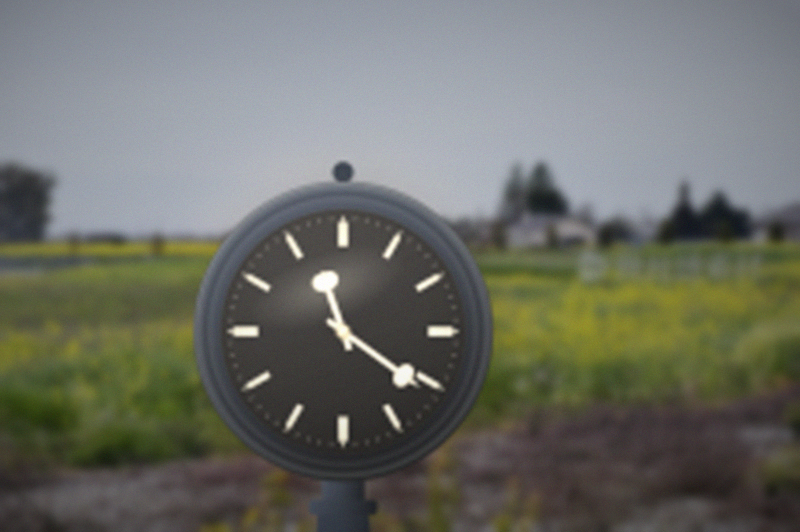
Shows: 11:21
